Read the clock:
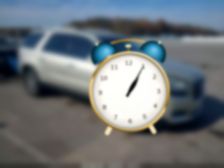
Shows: 1:05
